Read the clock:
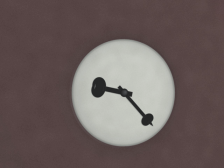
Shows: 9:23
